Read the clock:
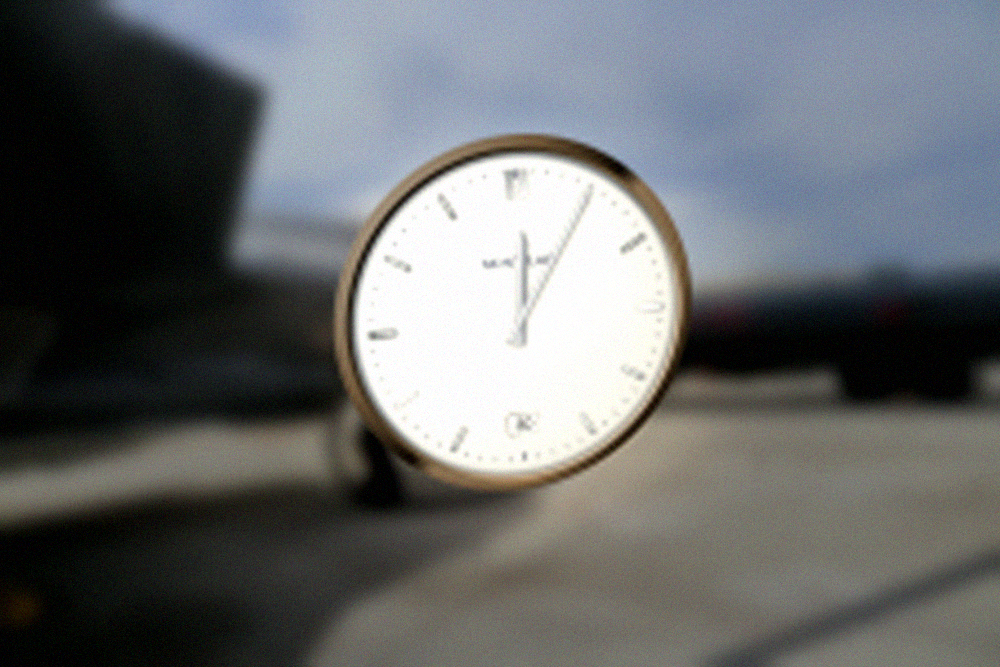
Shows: 12:05
